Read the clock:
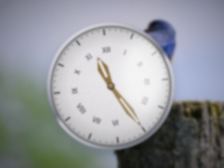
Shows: 11:25
